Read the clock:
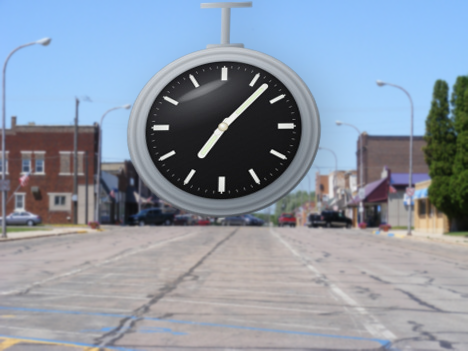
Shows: 7:07
